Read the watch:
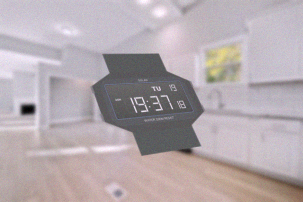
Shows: 19:37:18
